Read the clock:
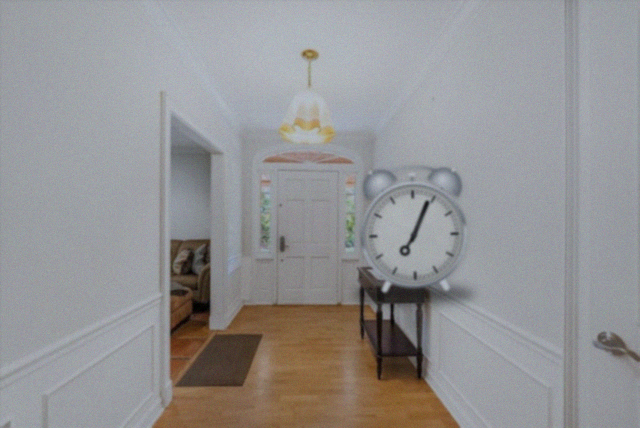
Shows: 7:04
